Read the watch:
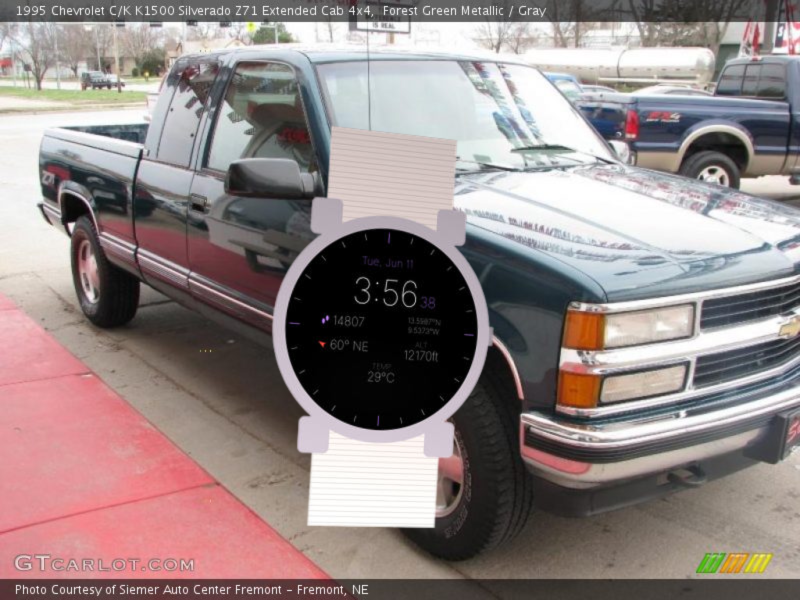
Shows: 3:56:38
